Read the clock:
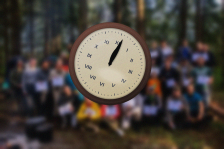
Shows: 12:01
